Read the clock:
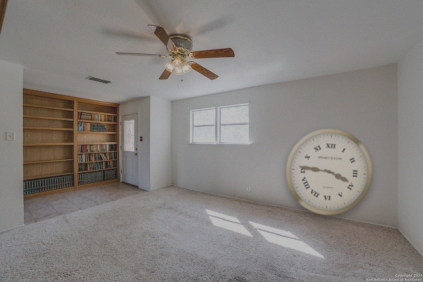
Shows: 3:46
